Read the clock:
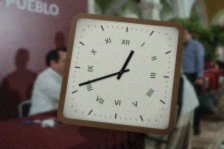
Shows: 12:41
